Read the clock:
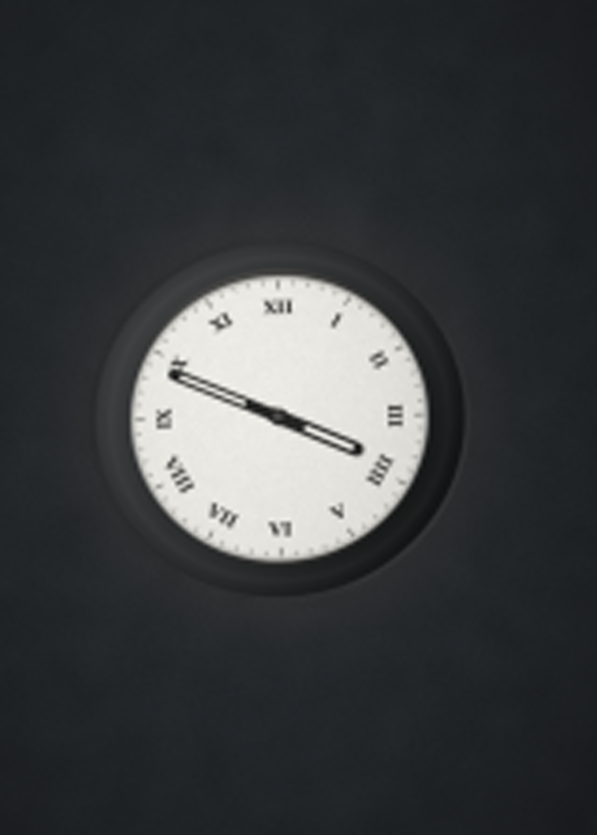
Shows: 3:49
